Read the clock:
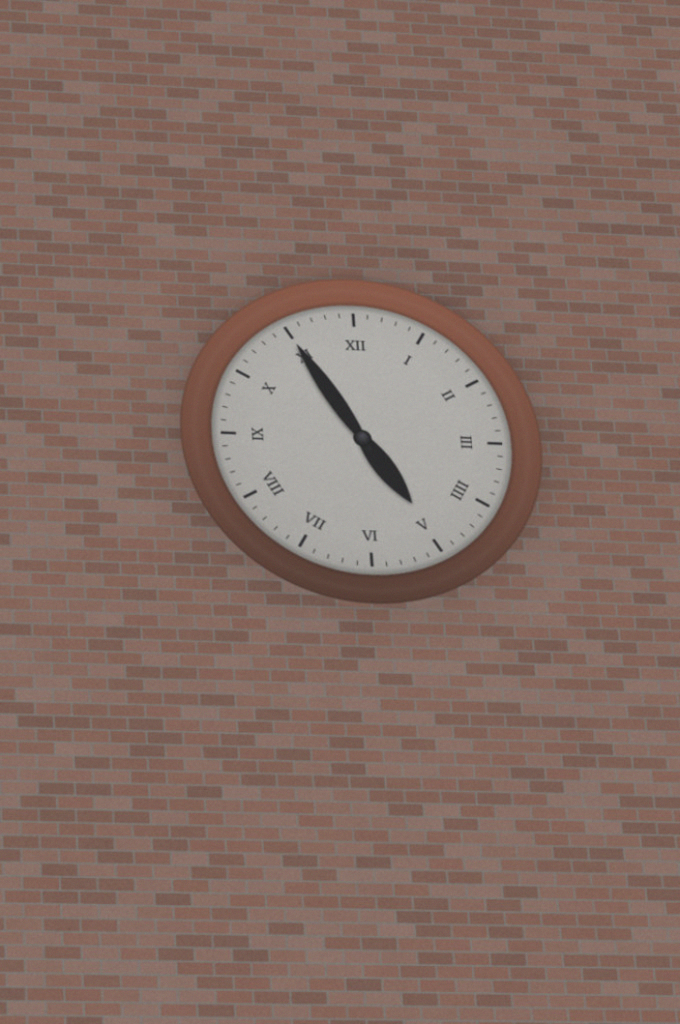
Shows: 4:55
